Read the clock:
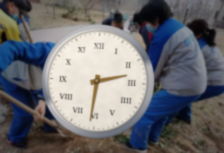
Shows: 2:31
